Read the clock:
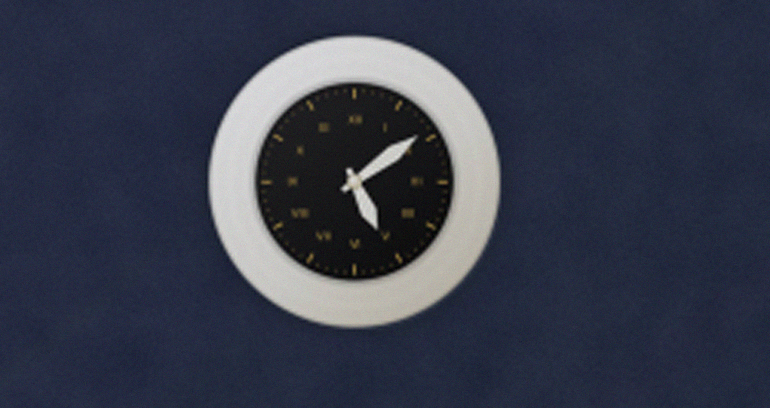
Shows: 5:09
